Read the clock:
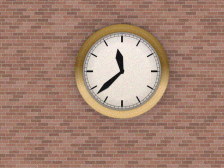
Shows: 11:38
